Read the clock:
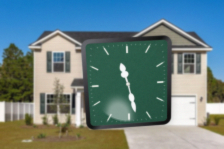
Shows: 11:28
